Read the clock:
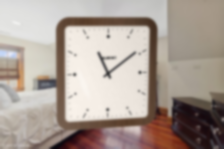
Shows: 11:09
